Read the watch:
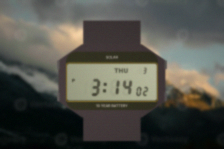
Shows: 3:14
